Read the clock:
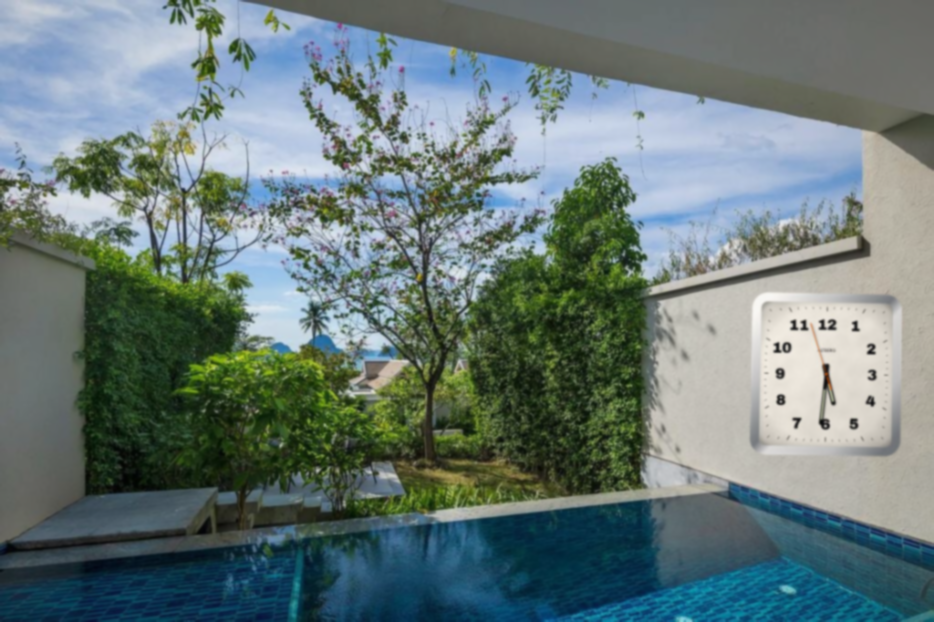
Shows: 5:30:57
